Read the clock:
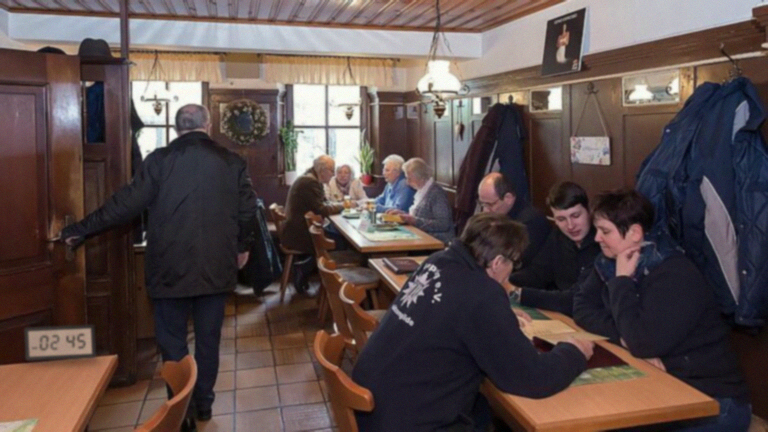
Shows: 2:45
